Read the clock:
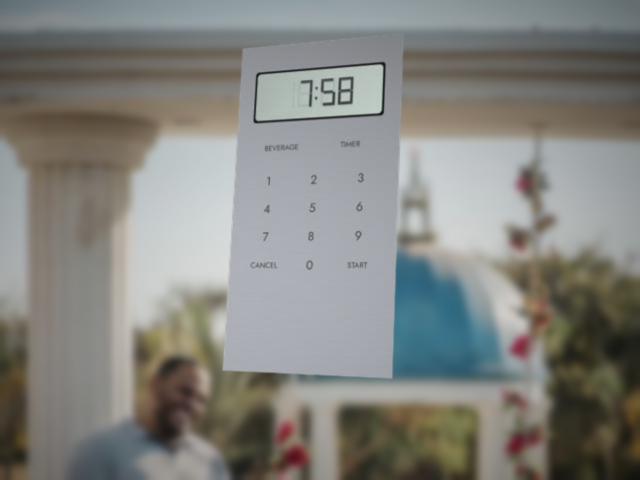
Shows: 7:58
